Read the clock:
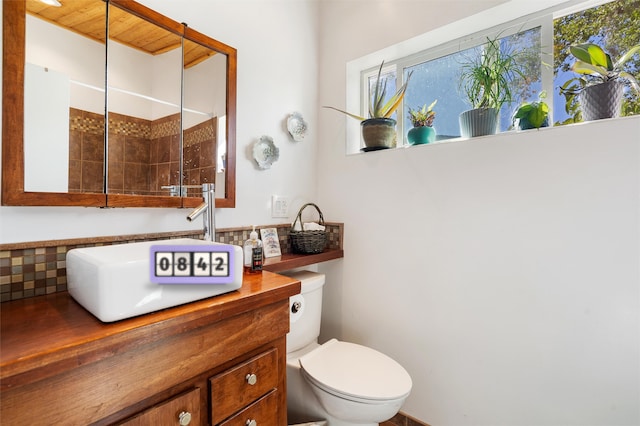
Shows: 8:42
